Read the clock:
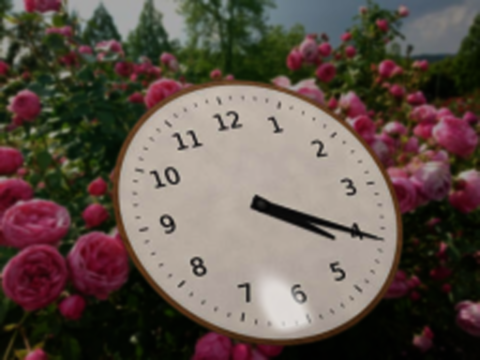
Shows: 4:20
